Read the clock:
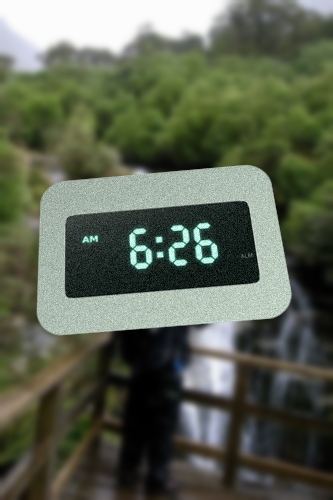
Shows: 6:26
